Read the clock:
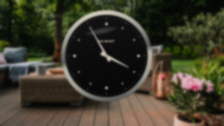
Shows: 3:55
